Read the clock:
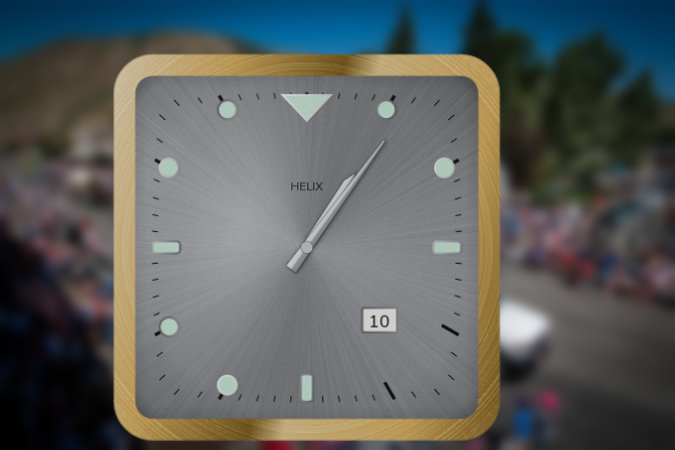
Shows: 1:06
